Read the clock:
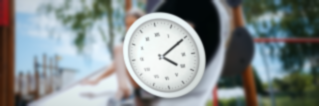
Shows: 4:10
